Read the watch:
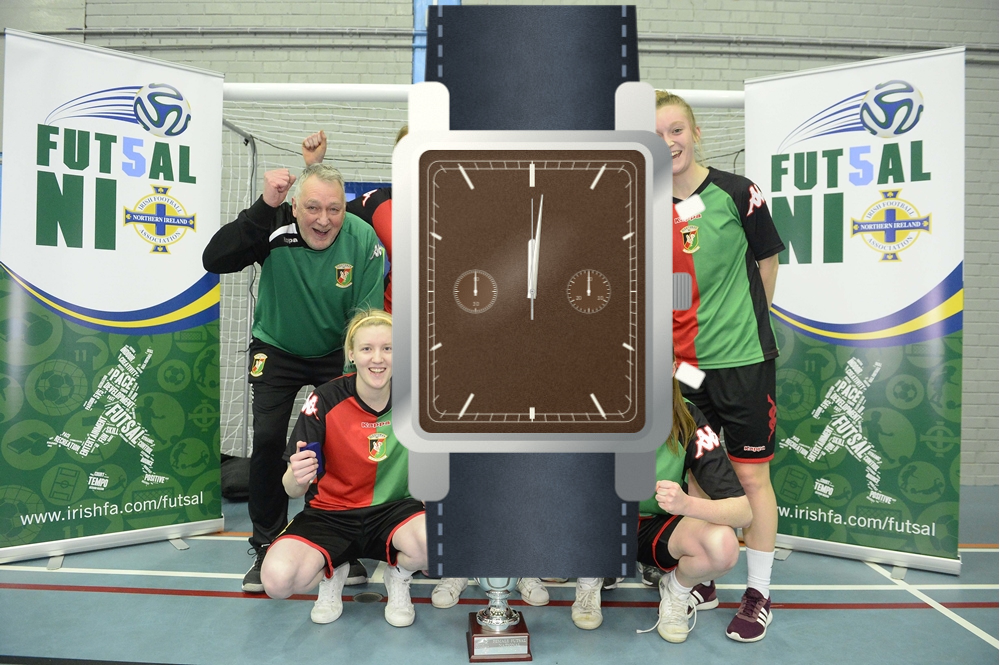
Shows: 12:01
